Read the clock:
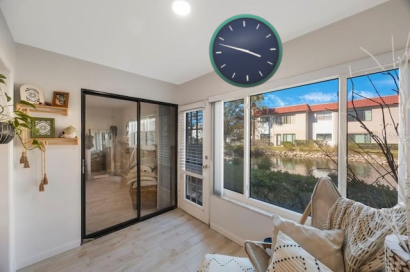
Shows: 3:48
